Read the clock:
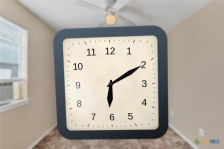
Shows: 6:10
